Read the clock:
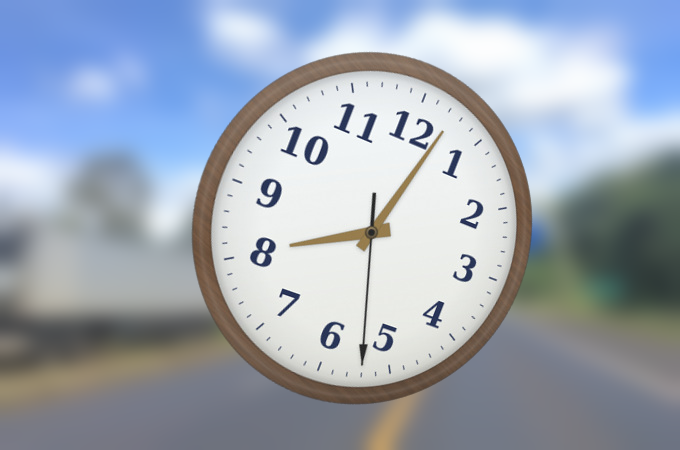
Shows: 8:02:27
